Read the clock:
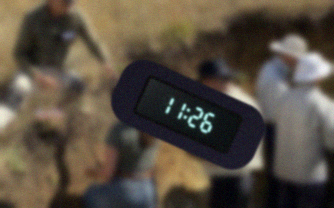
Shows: 11:26
